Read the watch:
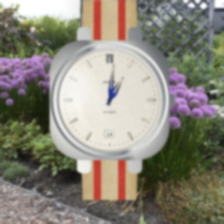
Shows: 1:01
